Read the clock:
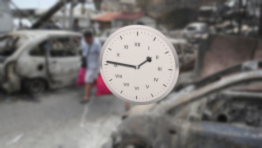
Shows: 1:46
